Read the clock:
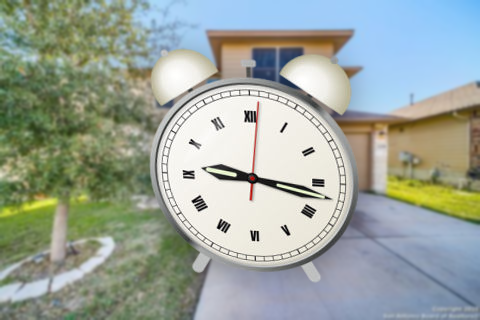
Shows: 9:17:01
